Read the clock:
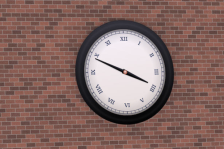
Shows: 3:49
